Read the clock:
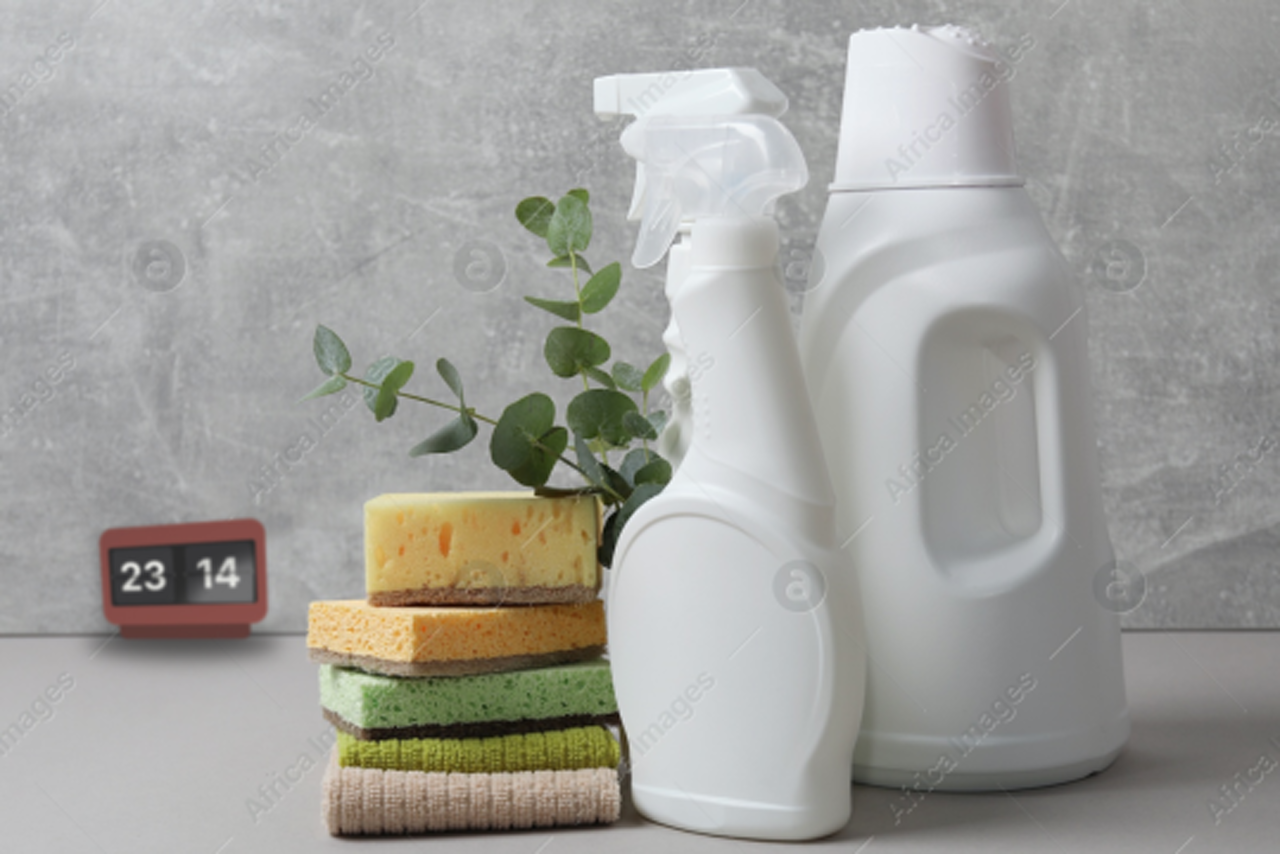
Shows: 23:14
